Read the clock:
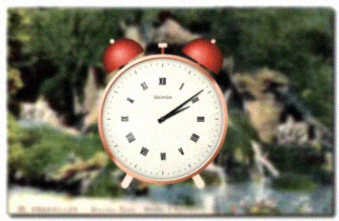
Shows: 2:09
